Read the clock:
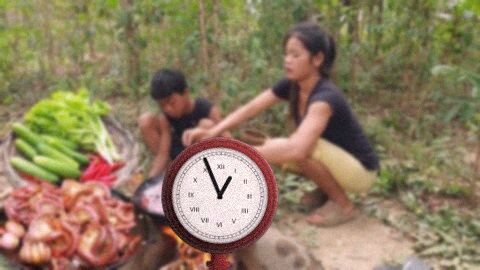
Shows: 12:56
